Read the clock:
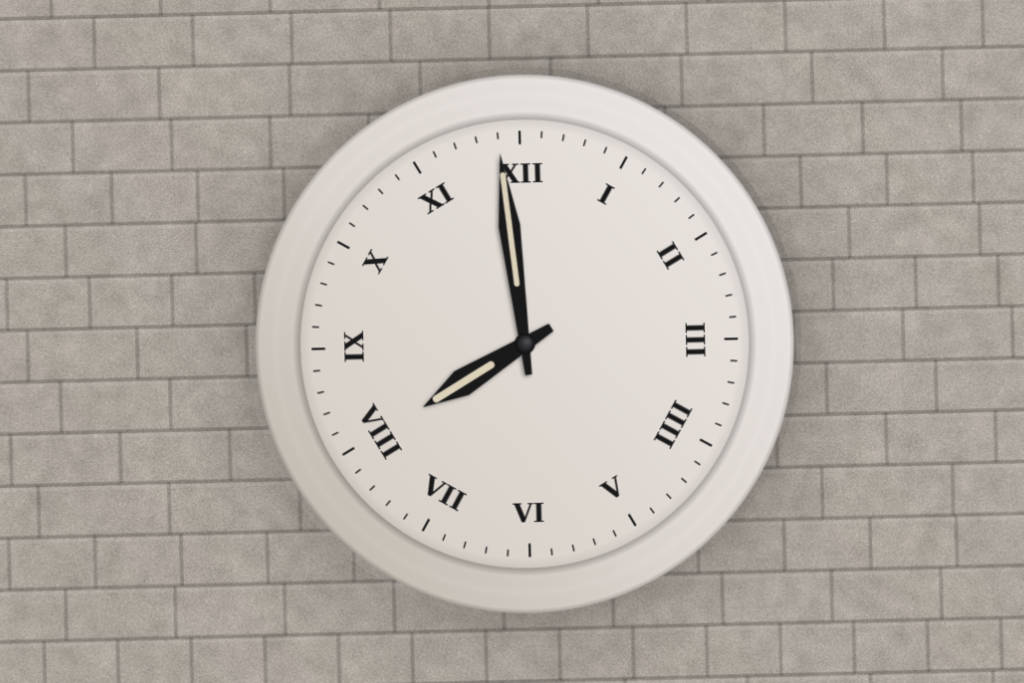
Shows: 7:59
